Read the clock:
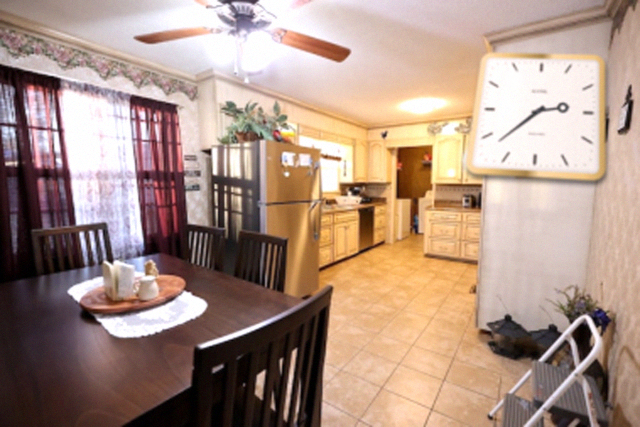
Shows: 2:38
